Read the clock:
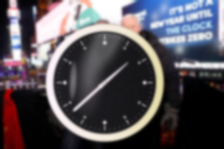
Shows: 1:38
